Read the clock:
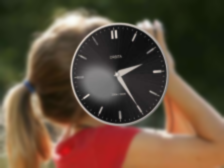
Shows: 2:25
